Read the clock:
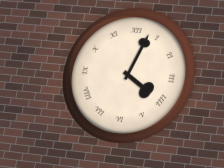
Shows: 4:03
